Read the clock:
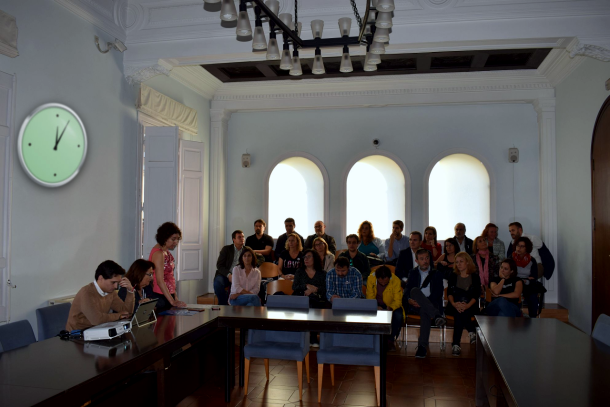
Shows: 12:05
